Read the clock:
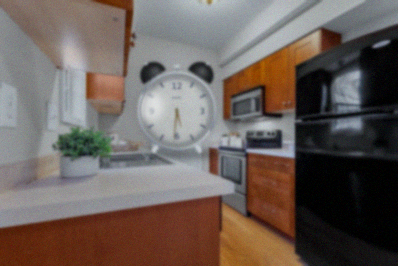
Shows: 5:31
